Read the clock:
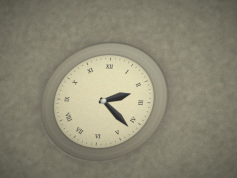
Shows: 2:22
